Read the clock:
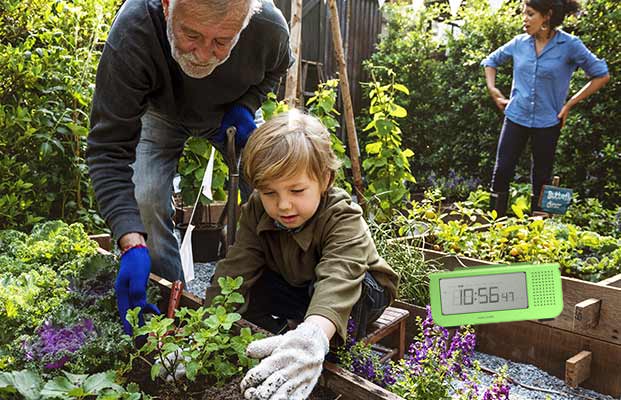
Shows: 10:56:47
